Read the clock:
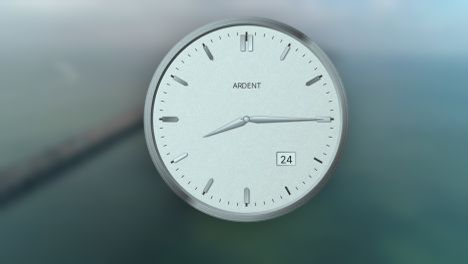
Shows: 8:15
